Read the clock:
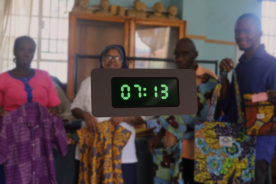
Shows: 7:13
